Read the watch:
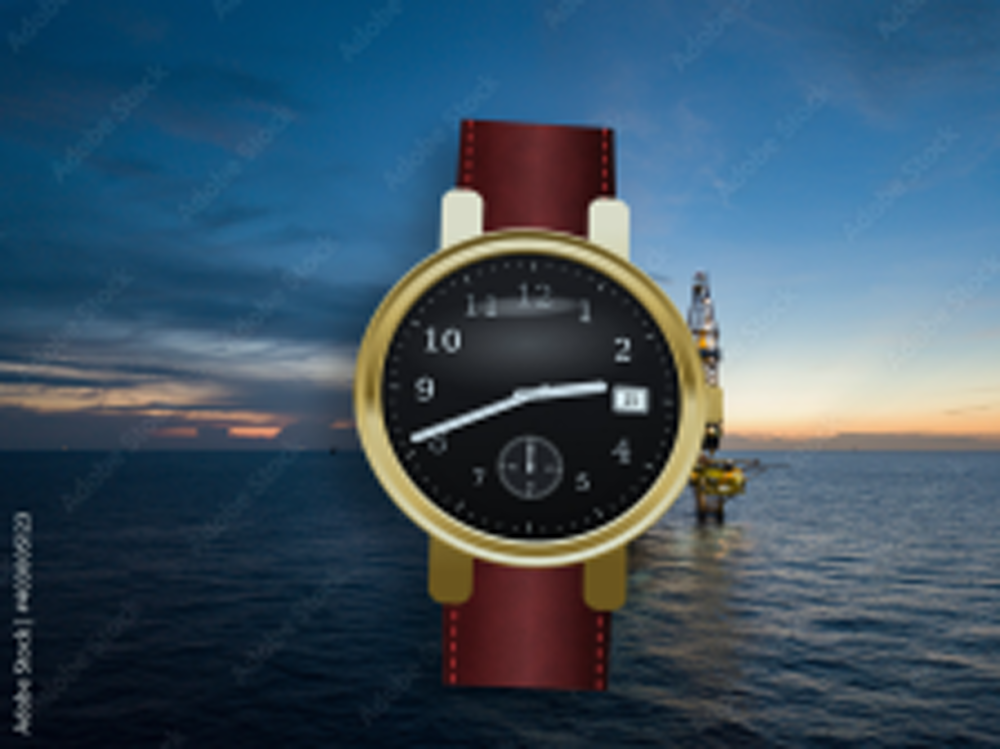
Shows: 2:41
